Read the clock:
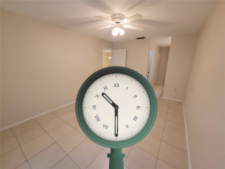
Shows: 10:30
